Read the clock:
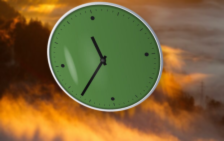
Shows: 11:37
